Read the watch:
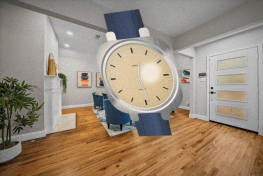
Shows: 12:29
